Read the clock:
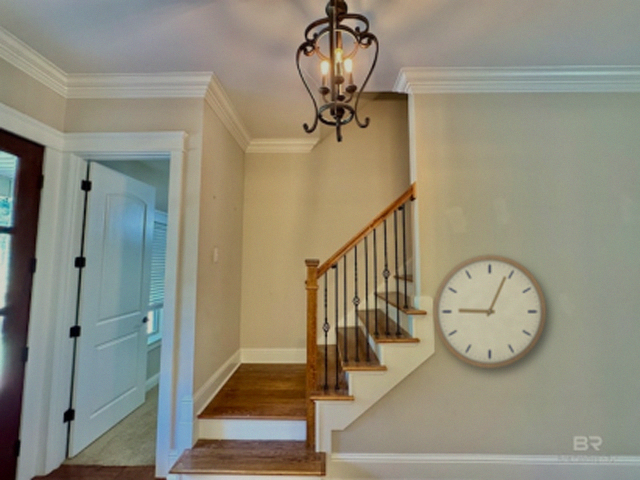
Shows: 9:04
